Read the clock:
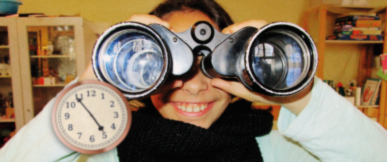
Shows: 4:54
